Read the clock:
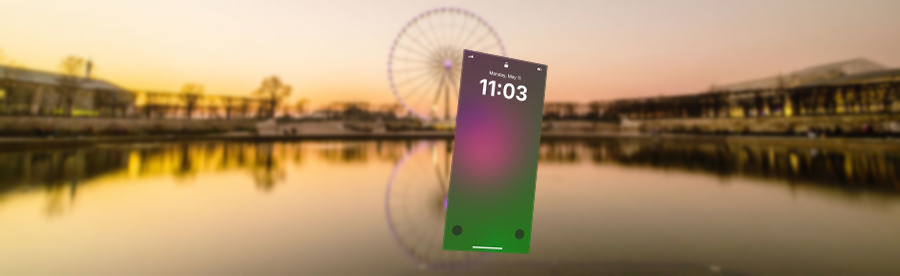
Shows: 11:03
